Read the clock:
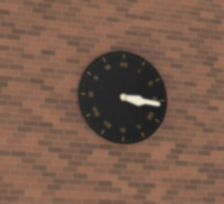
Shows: 3:16
